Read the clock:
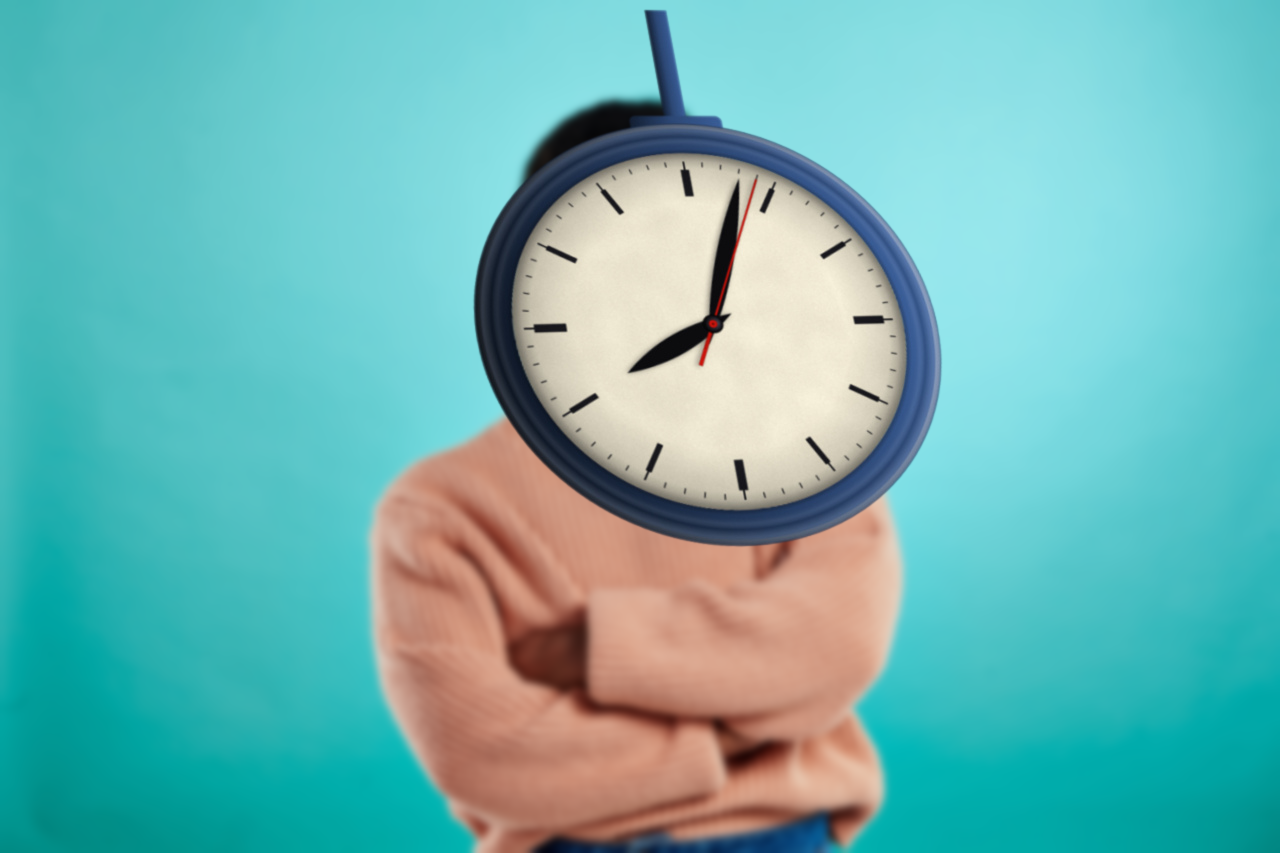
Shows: 8:03:04
